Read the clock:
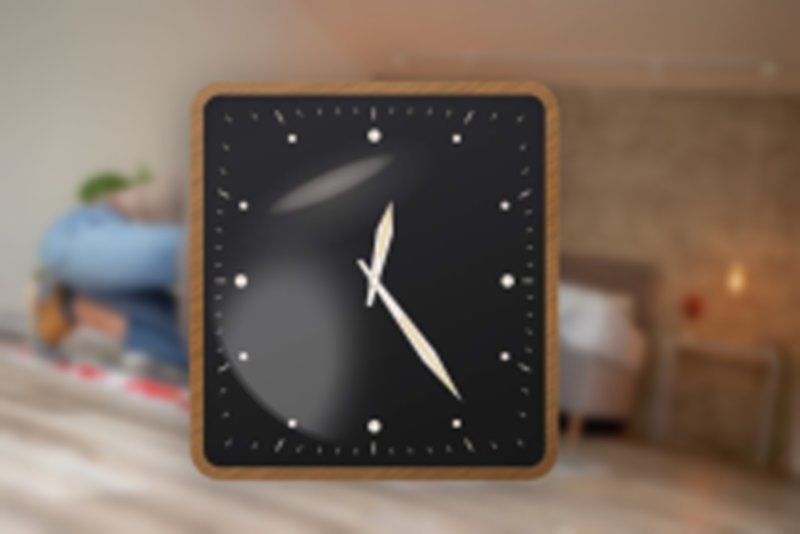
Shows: 12:24
